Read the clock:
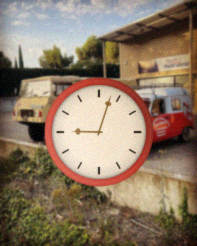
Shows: 9:03
